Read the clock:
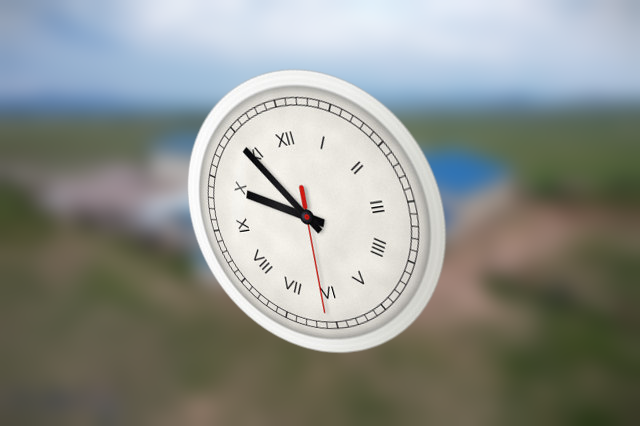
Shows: 9:54:31
